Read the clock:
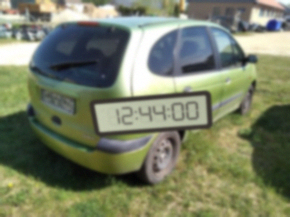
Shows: 12:44:00
